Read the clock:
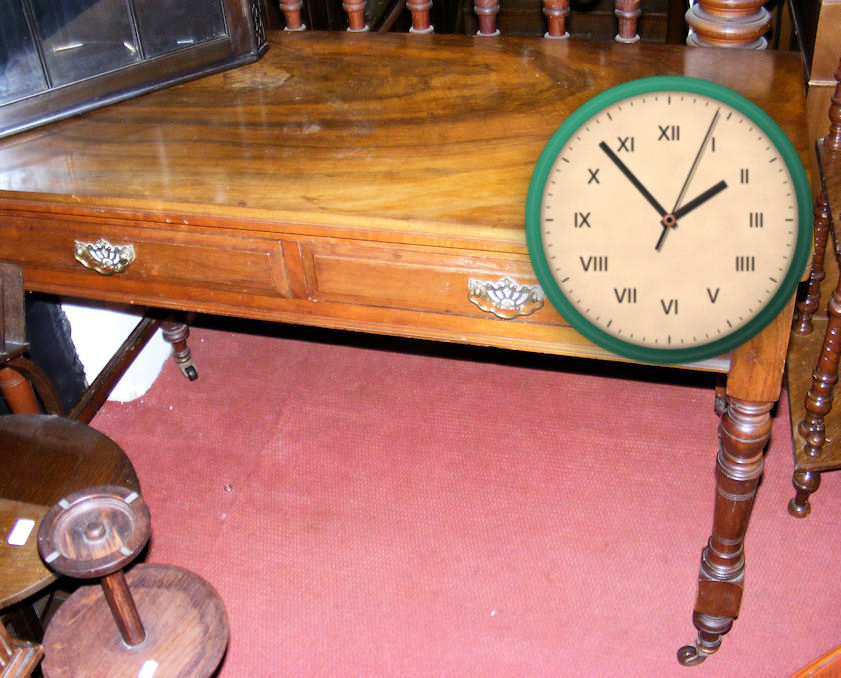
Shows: 1:53:04
